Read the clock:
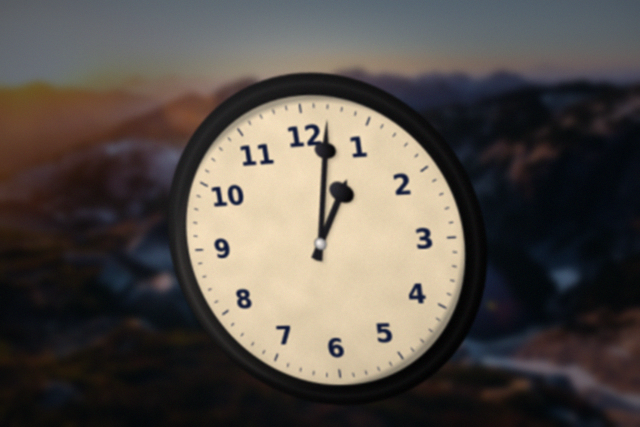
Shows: 1:02
